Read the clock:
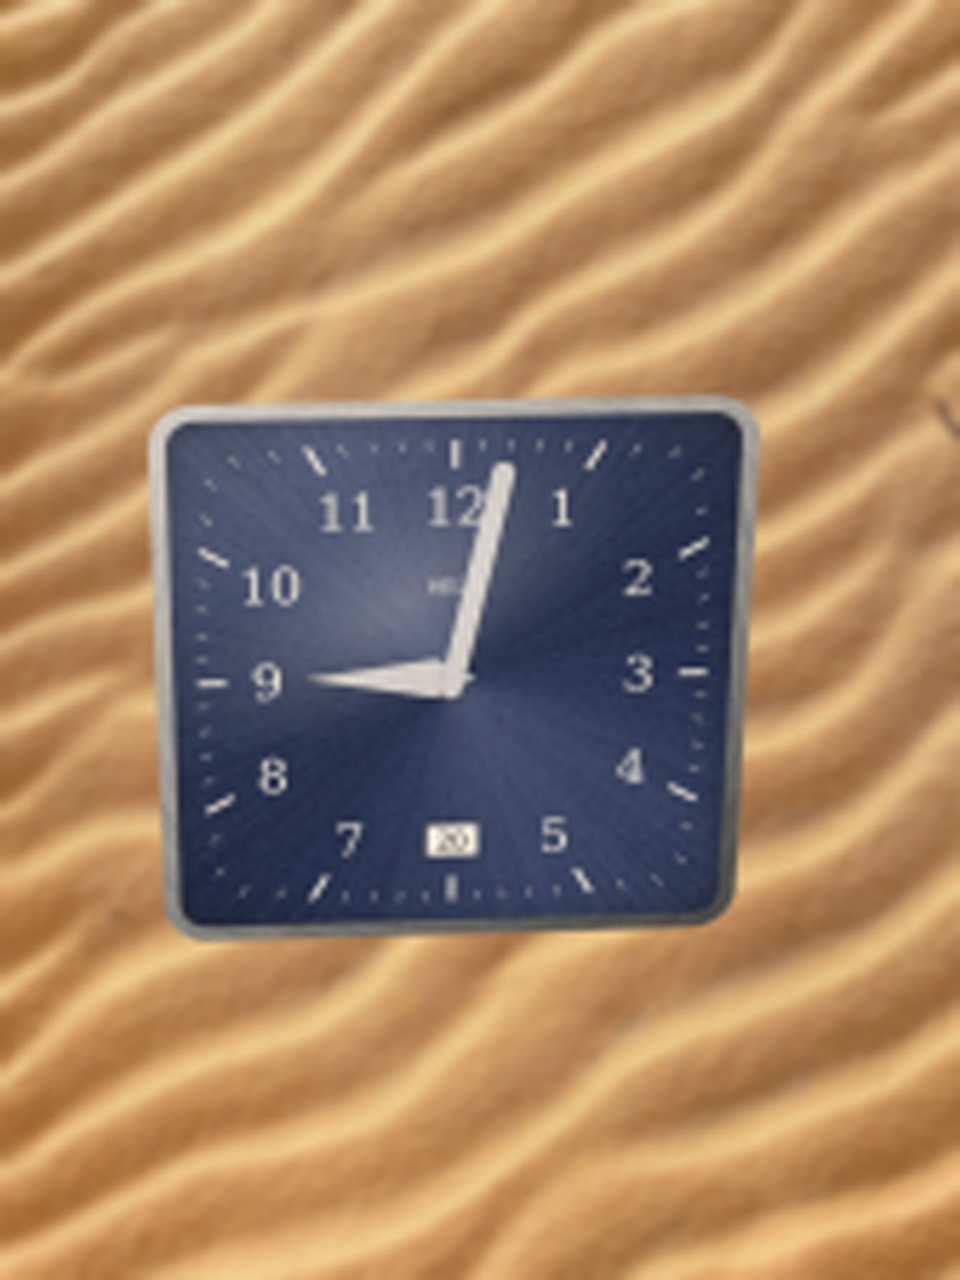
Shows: 9:02
